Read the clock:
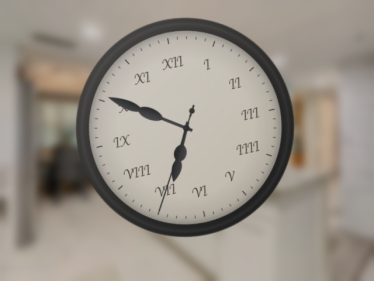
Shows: 6:50:35
